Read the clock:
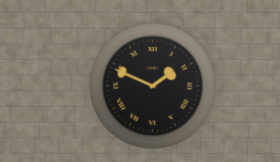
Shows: 1:49
